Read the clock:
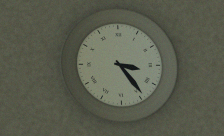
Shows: 3:24
